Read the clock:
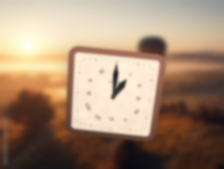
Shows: 1:00
